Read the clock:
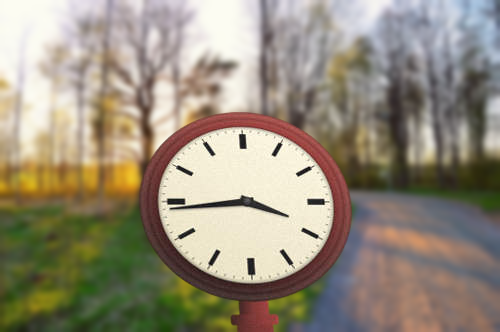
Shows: 3:44
